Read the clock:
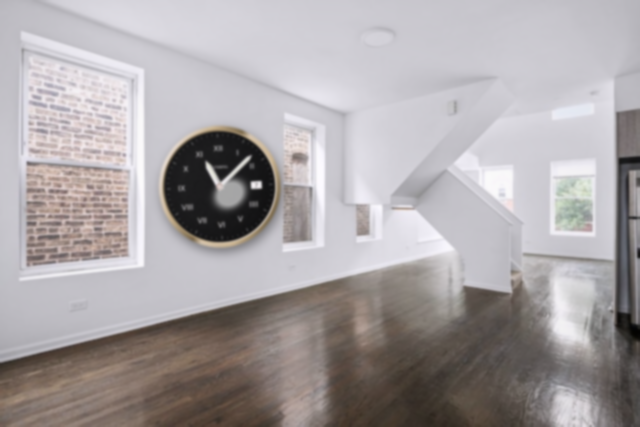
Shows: 11:08
